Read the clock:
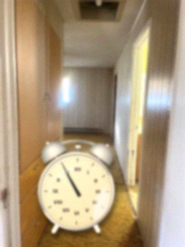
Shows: 10:55
